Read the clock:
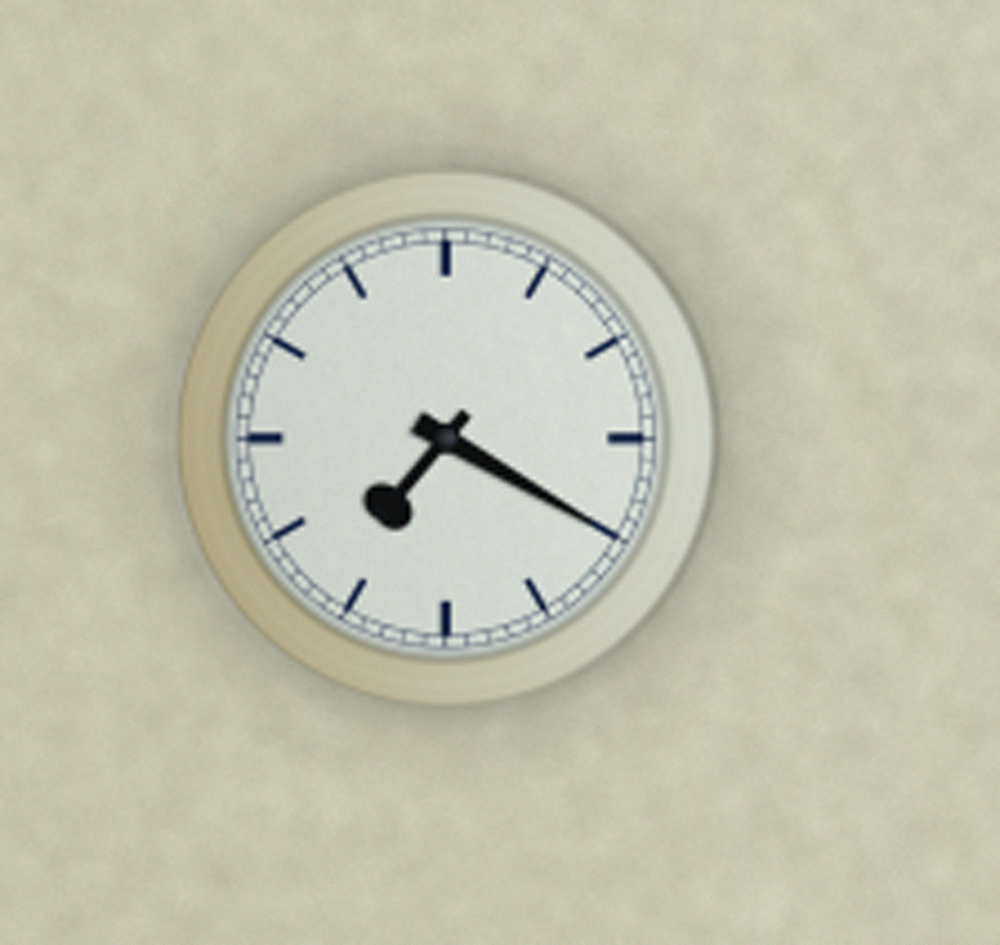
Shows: 7:20
